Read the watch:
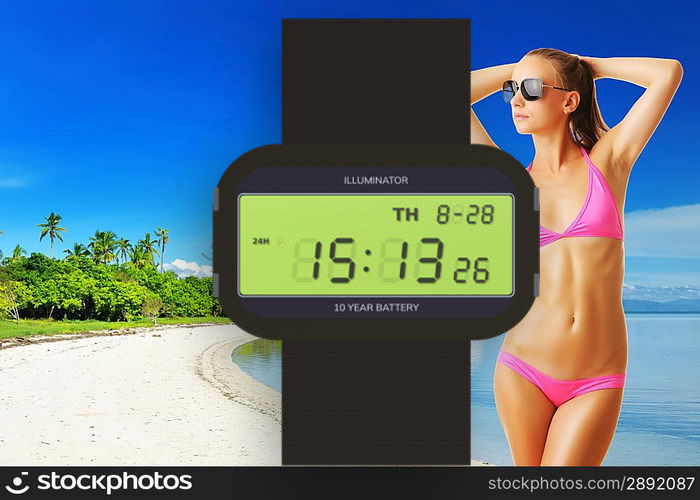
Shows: 15:13:26
